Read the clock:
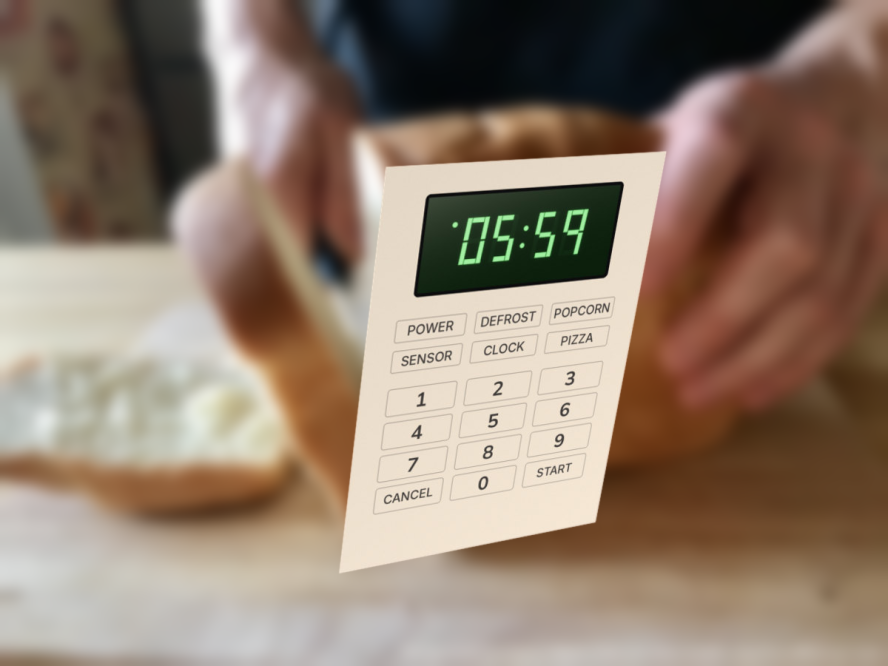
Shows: 5:59
